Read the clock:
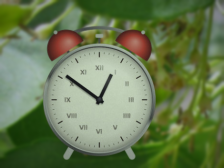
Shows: 12:51
